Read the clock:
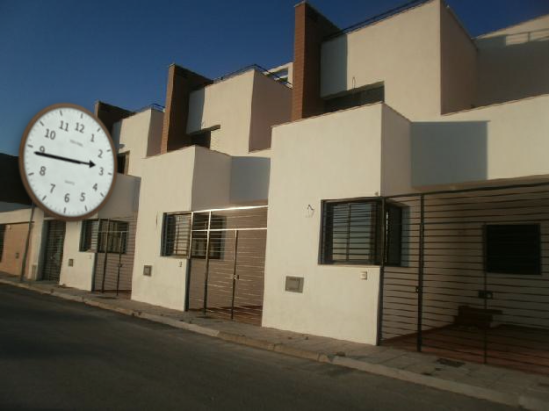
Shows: 2:44
